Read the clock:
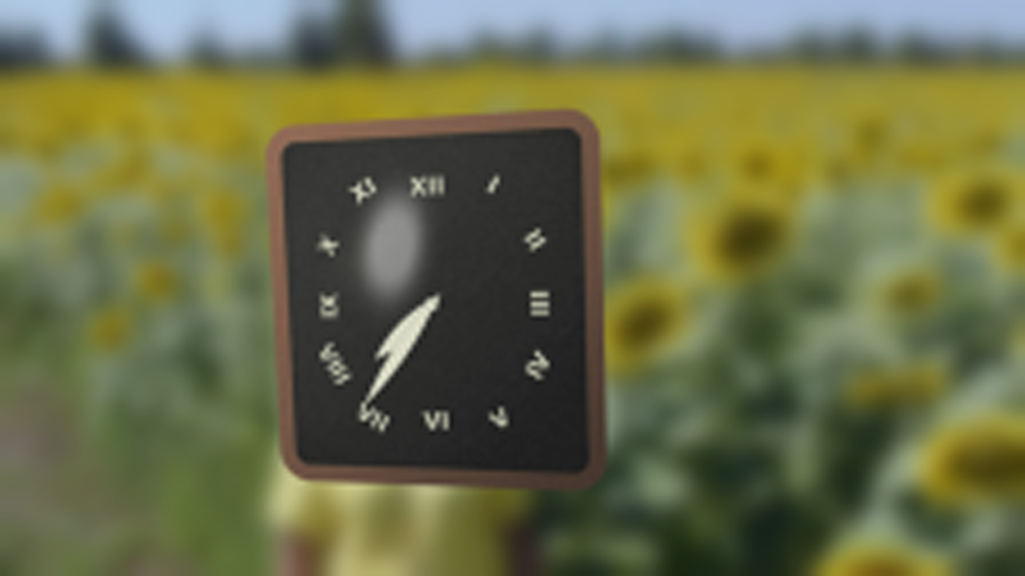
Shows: 7:36
